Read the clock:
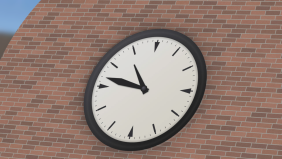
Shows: 10:47
